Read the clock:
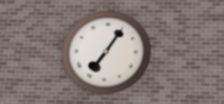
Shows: 7:05
